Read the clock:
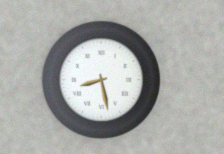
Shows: 8:28
